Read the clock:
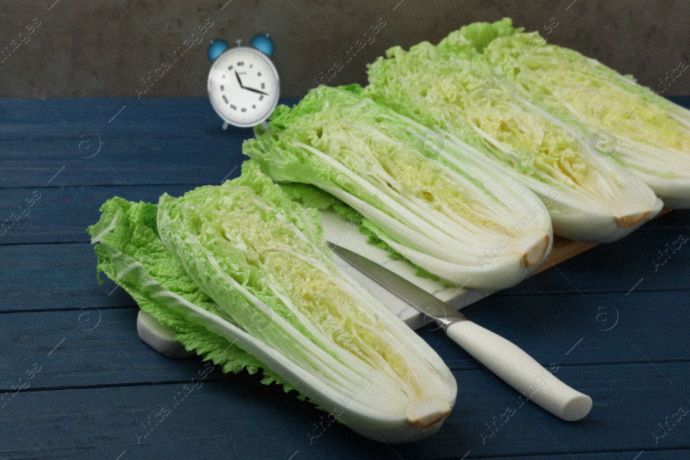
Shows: 11:18
